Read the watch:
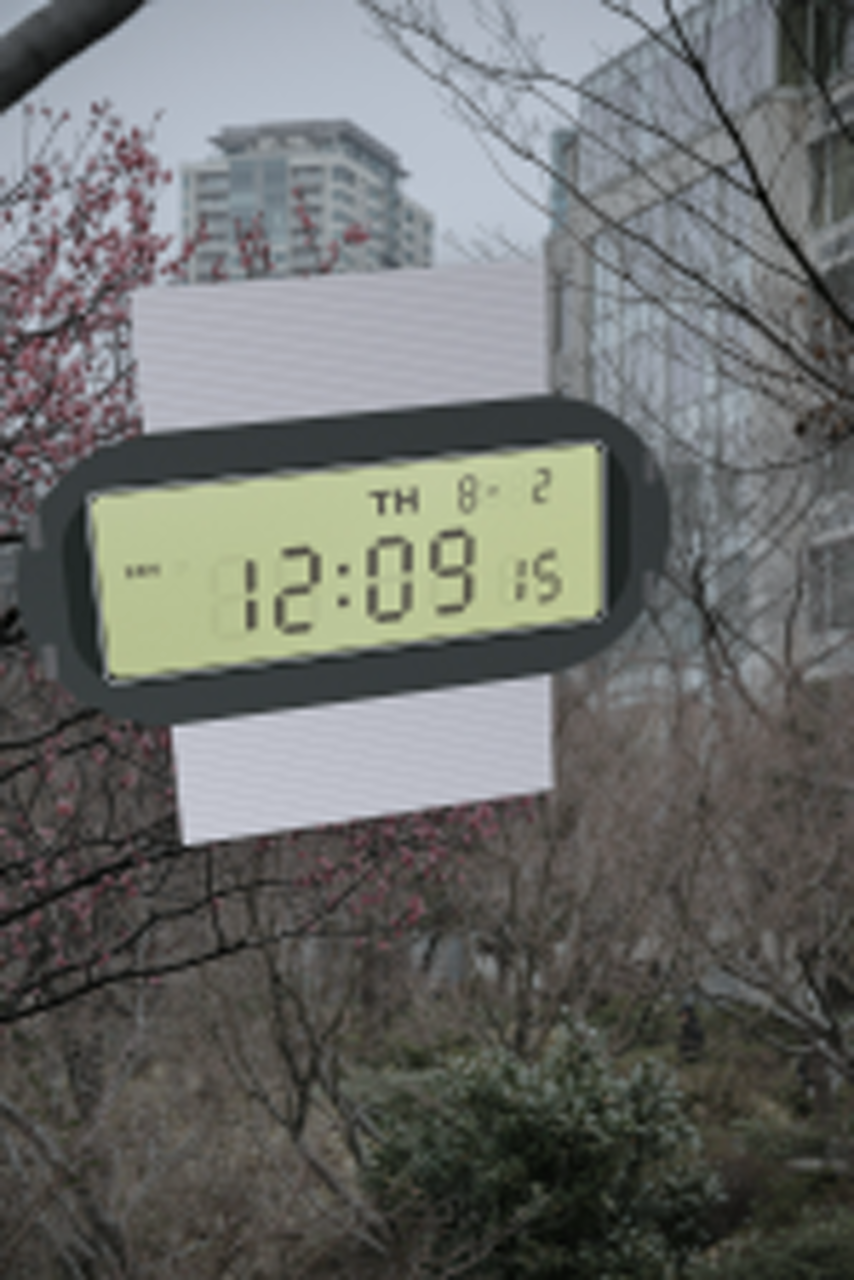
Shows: 12:09:15
